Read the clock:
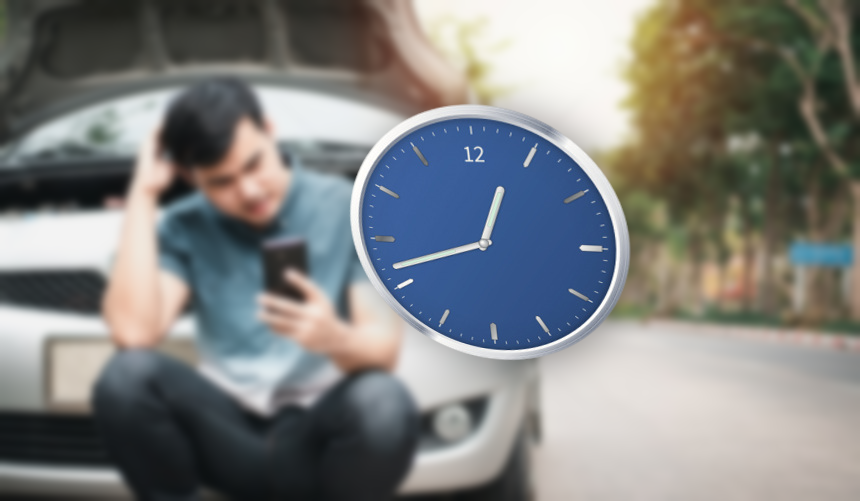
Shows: 12:42
